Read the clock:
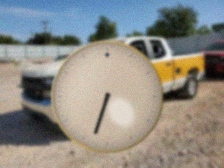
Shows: 6:33
